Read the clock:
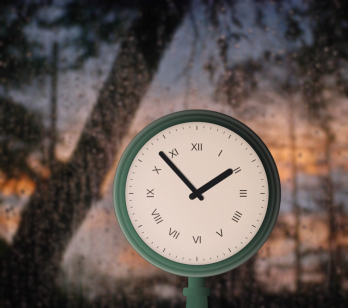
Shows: 1:53
